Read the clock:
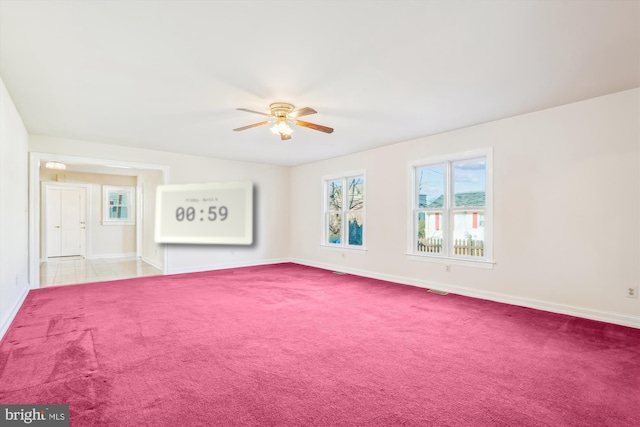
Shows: 0:59
